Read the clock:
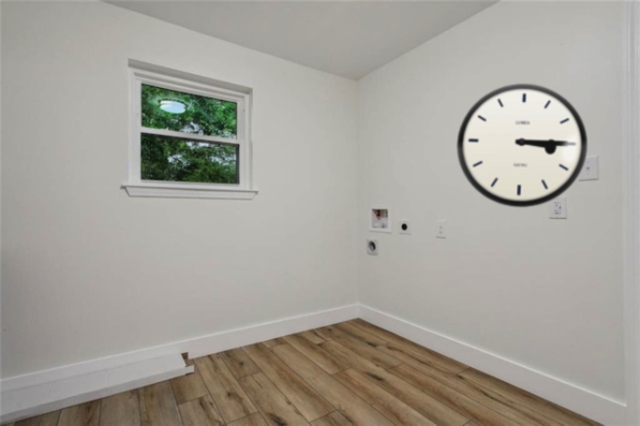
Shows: 3:15
